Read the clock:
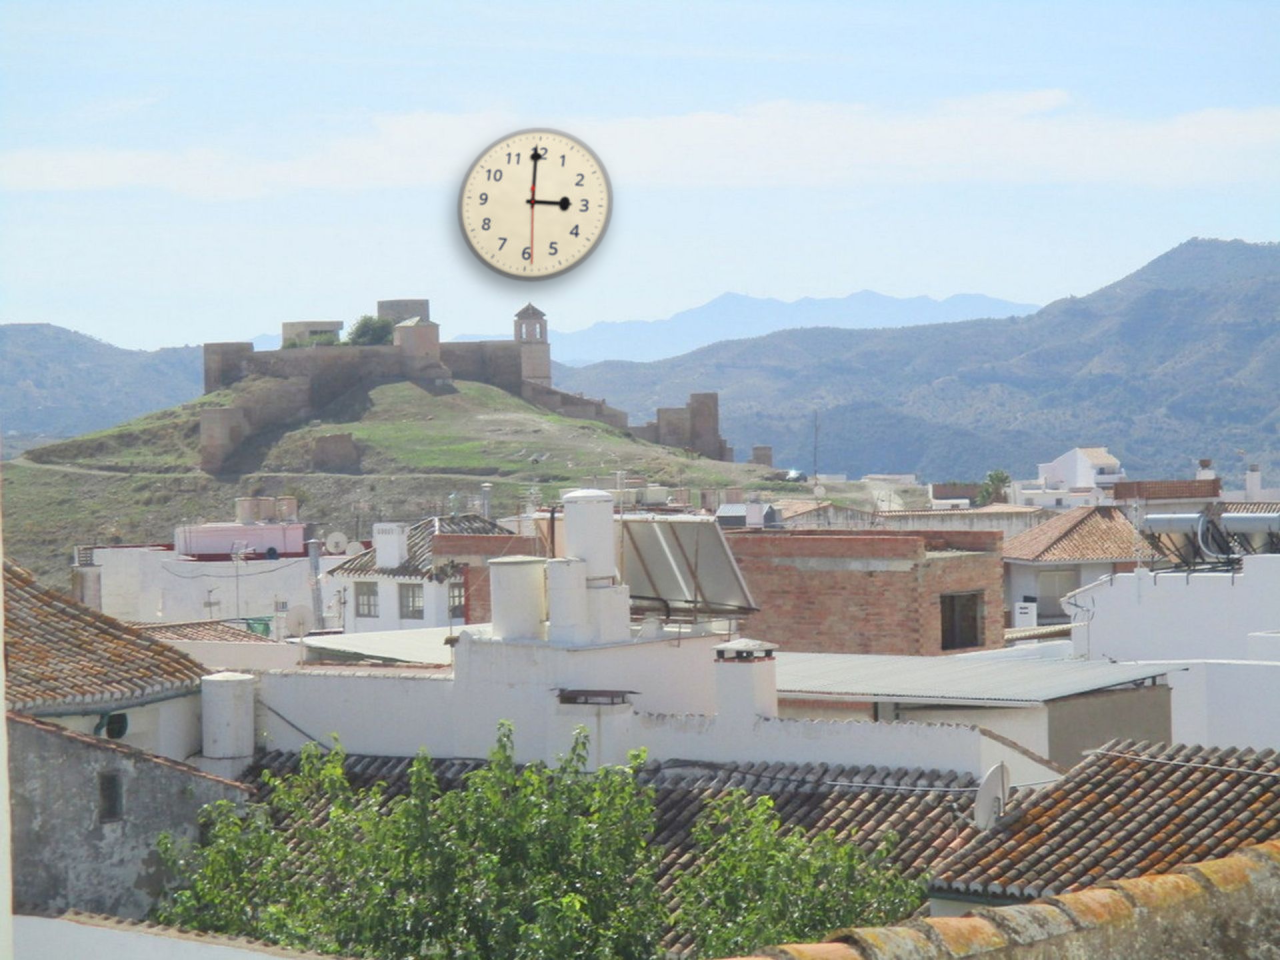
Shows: 2:59:29
